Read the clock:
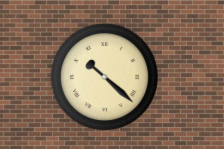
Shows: 10:22
